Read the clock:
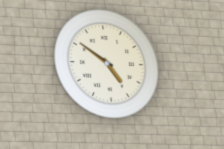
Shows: 4:51
